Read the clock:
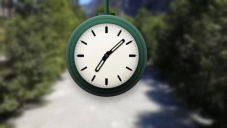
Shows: 7:08
